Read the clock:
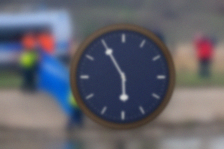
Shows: 5:55
